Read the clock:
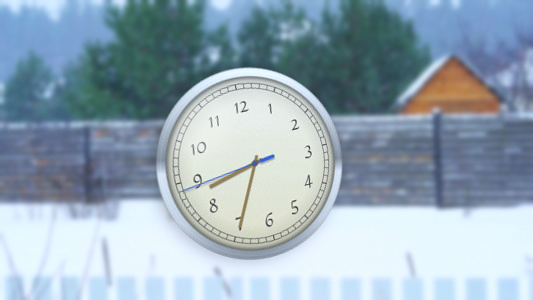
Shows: 8:34:44
